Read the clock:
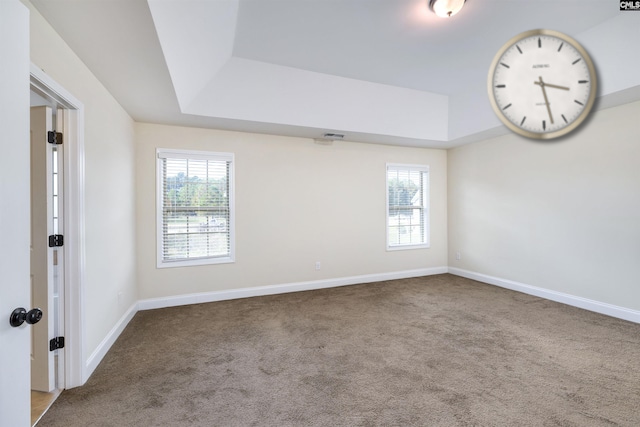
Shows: 3:28
